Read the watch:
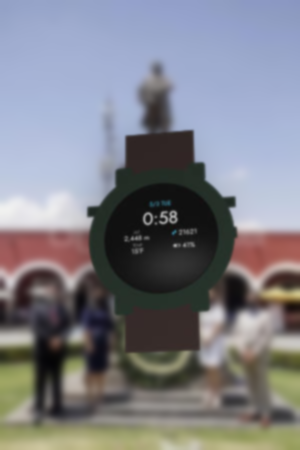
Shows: 0:58
